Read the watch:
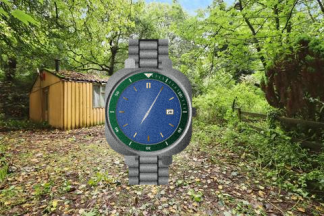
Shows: 7:05
